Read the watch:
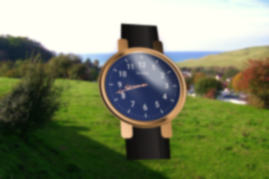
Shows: 8:42
